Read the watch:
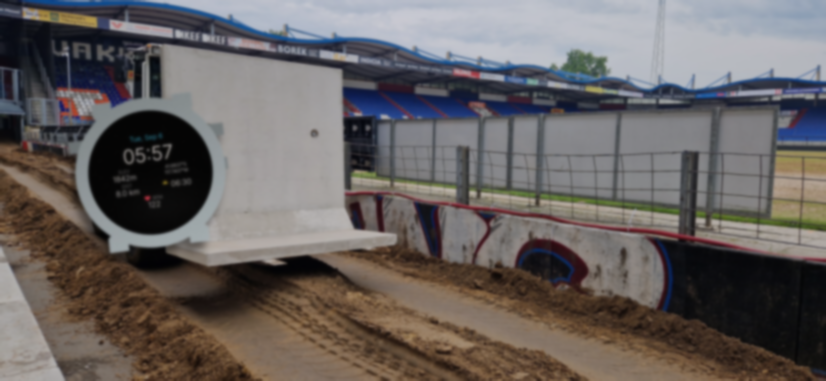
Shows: 5:57
